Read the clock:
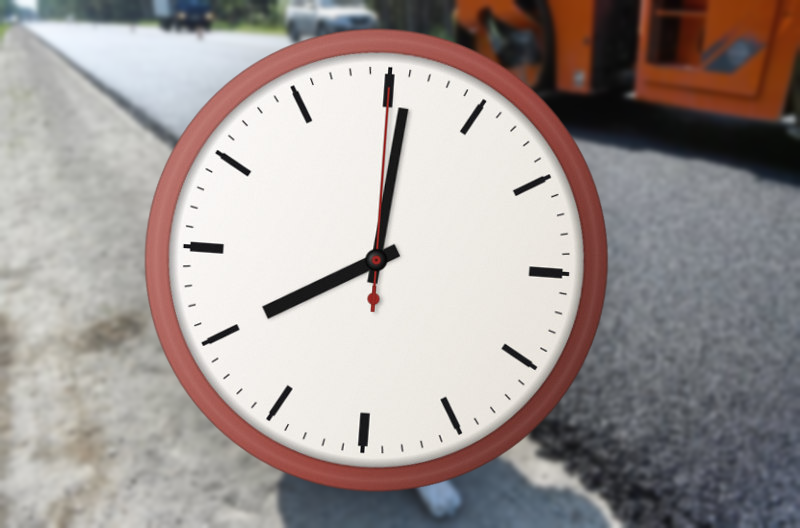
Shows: 8:01:00
